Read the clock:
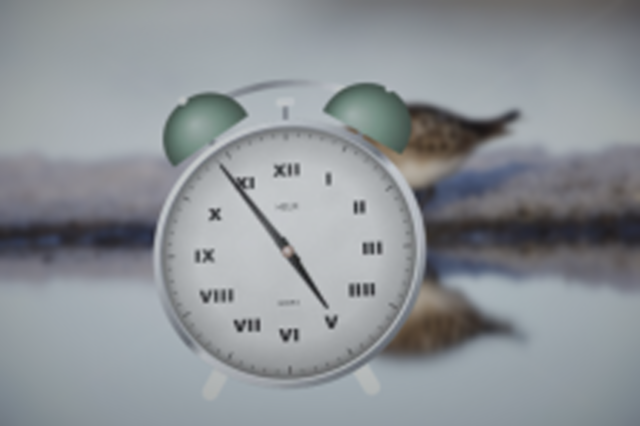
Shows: 4:54
